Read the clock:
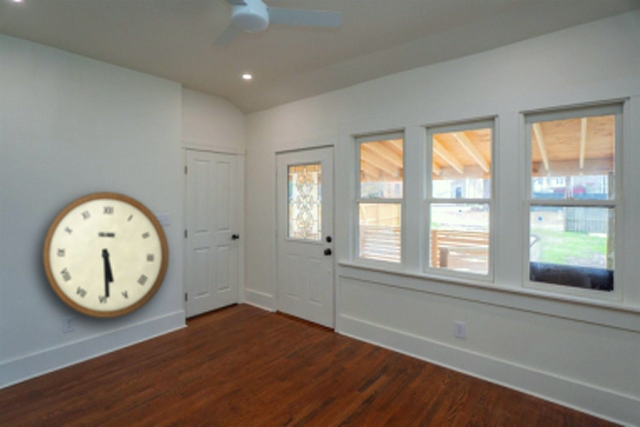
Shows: 5:29
